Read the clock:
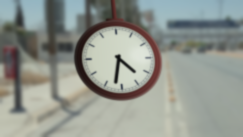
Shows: 4:32
